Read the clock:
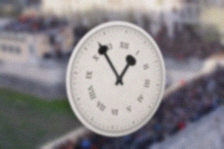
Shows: 12:53
